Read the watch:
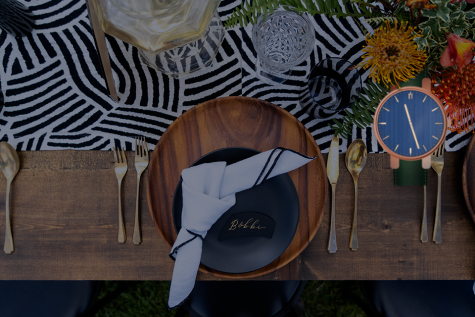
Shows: 11:27
